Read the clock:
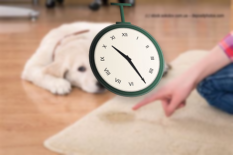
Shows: 10:25
